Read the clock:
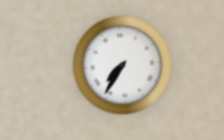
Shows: 7:36
